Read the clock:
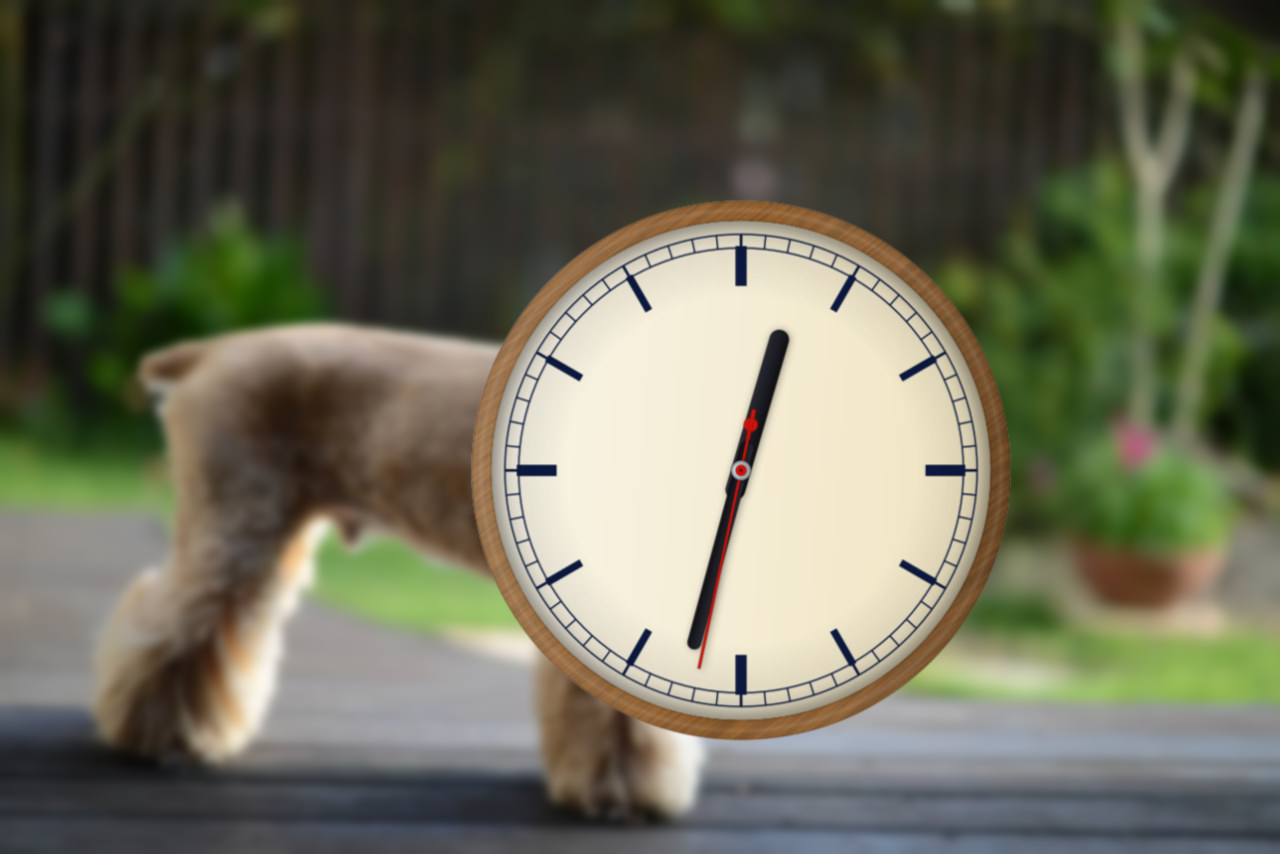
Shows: 12:32:32
